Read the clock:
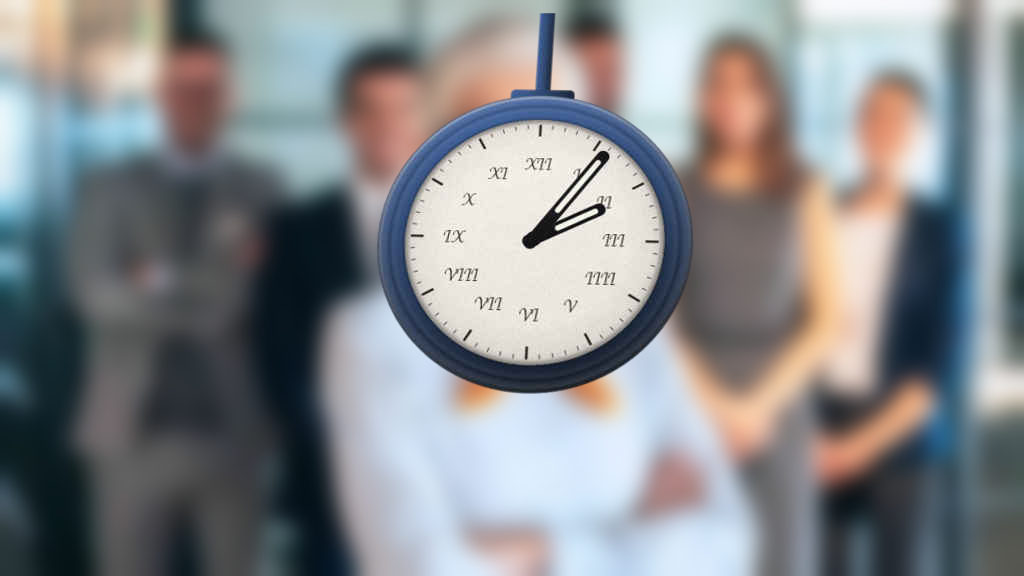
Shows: 2:06
